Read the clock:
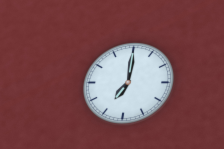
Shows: 7:00
